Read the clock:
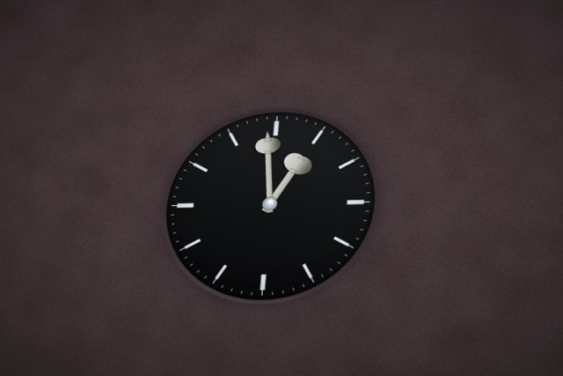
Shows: 12:59
